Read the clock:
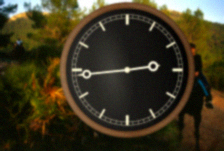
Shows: 2:44
